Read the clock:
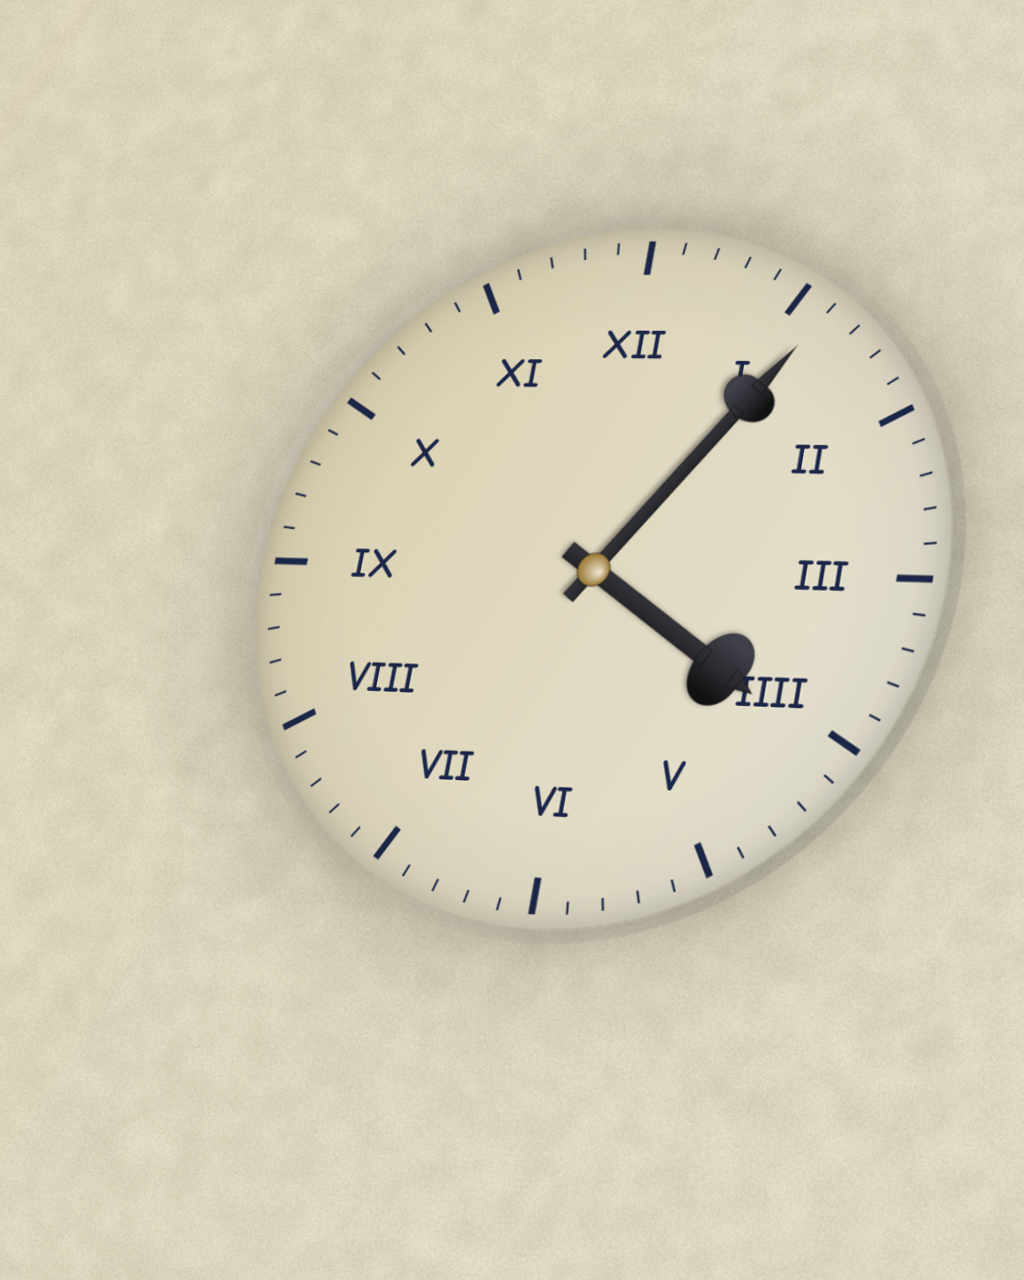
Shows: 4:06
